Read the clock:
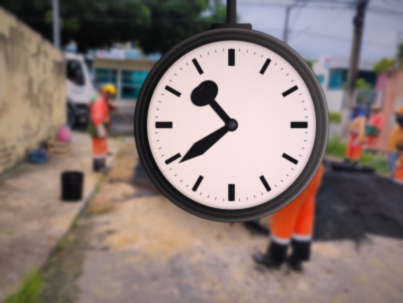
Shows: 10:39
